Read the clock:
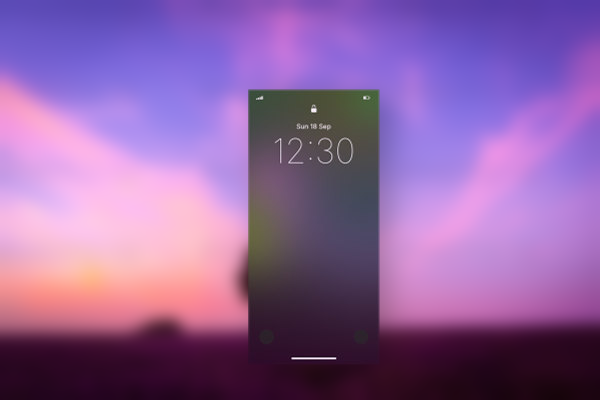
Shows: 12:30
